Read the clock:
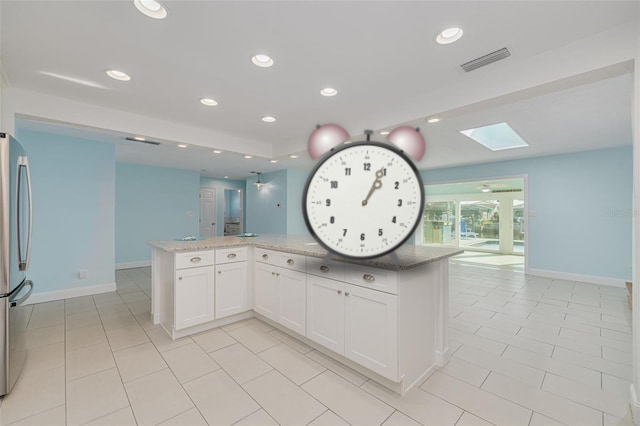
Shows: 1:04
